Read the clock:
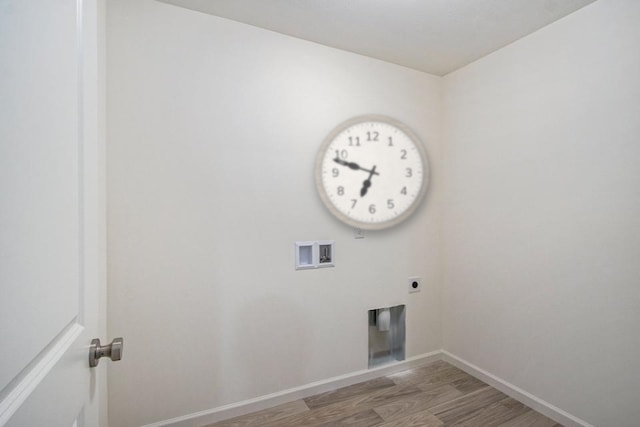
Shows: 6:48
